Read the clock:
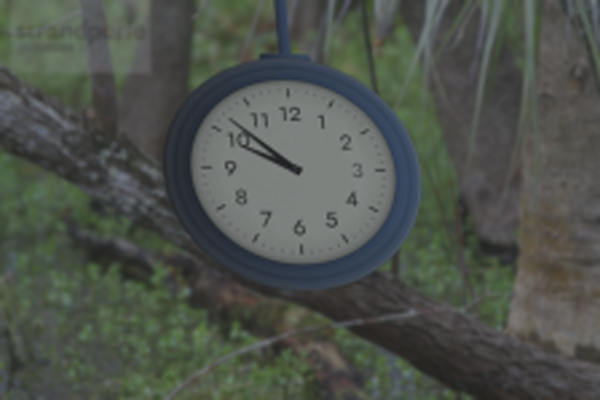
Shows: 9:52
